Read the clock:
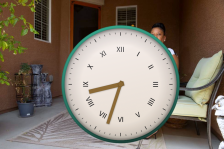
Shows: 8:33
